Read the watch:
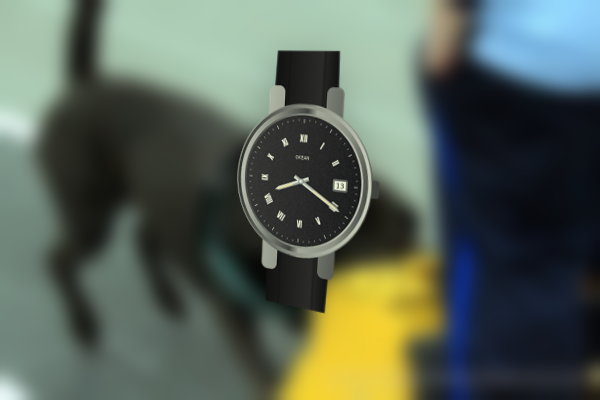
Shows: 8:20
